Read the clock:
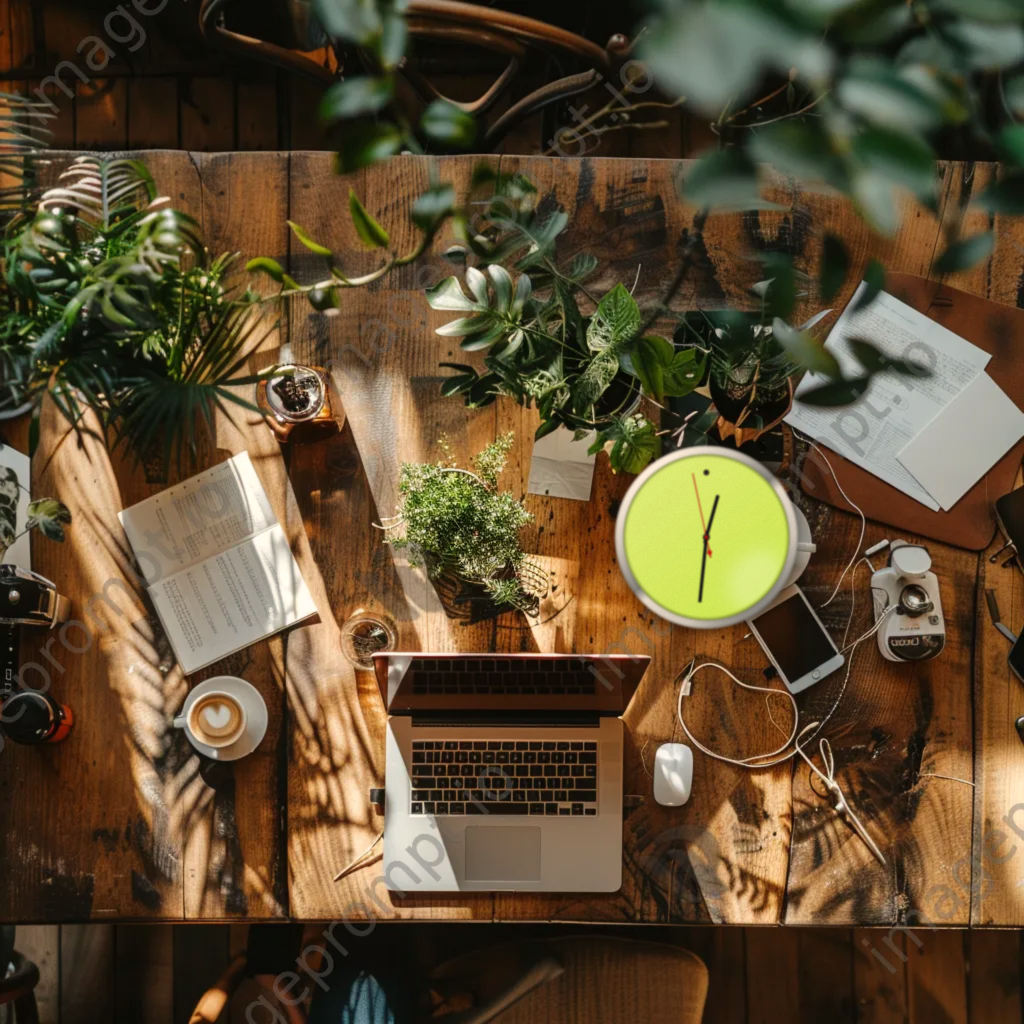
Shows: 12:30:58
